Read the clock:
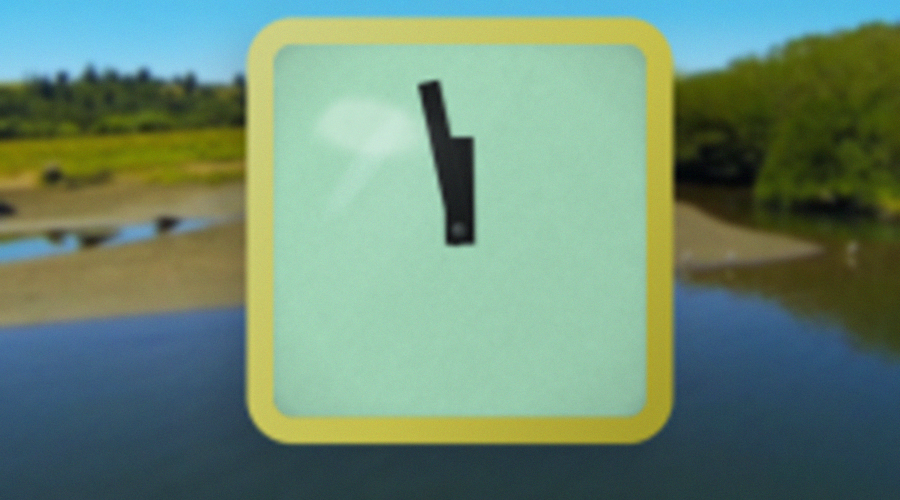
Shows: 11:58
